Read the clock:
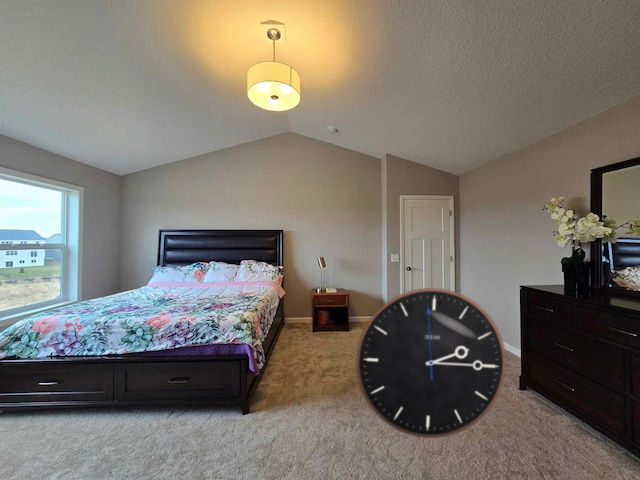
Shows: 2:14:59
